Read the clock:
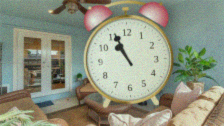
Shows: 10:56
